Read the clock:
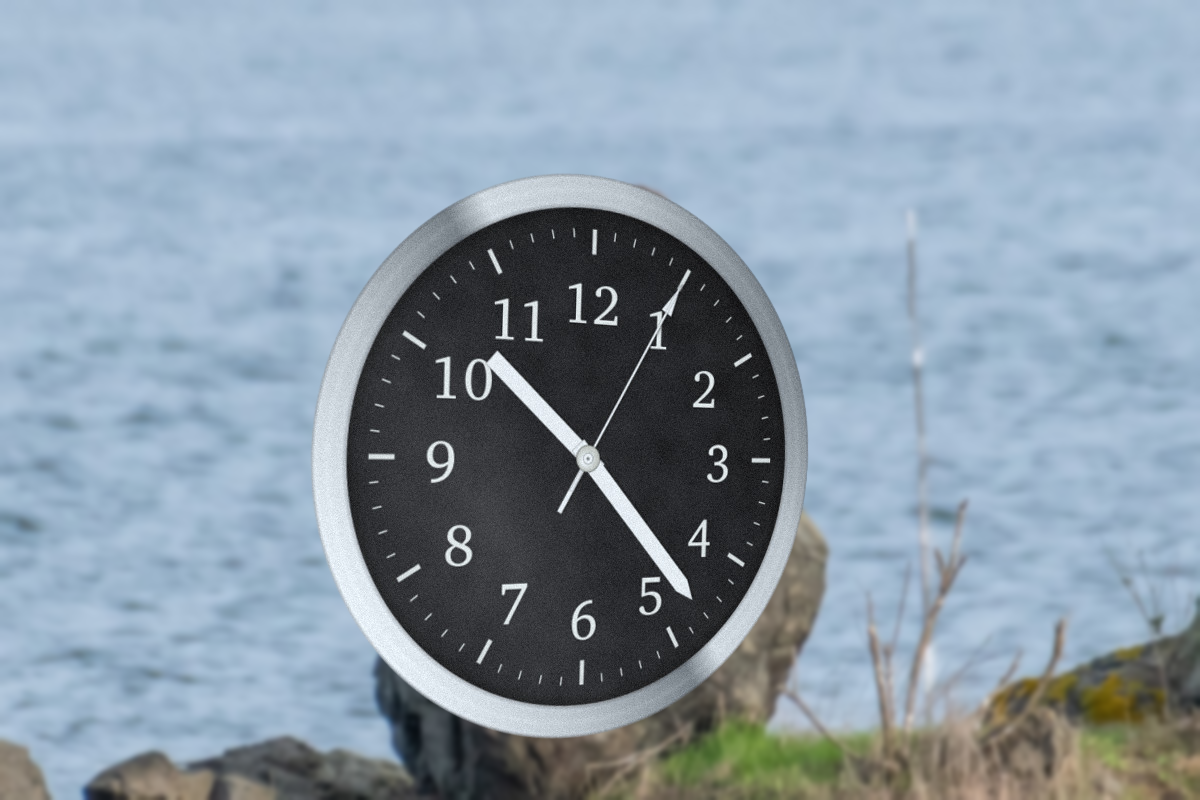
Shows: 10:23:05
